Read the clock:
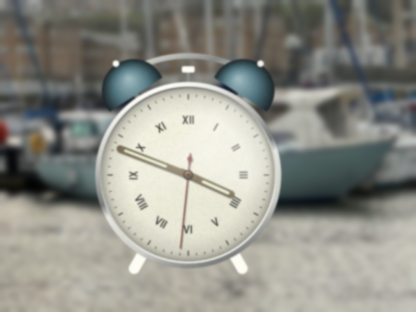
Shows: 3:48:31
